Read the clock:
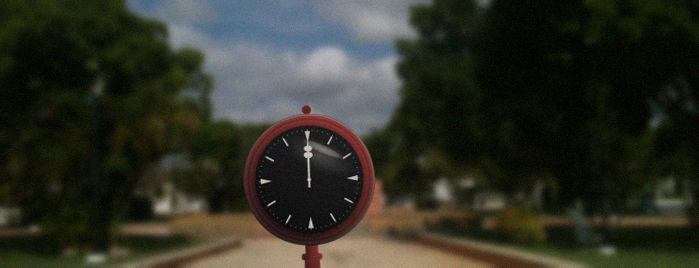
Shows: 12:00
